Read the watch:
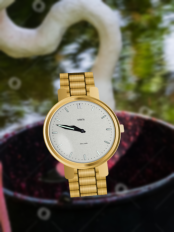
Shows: 9:48
